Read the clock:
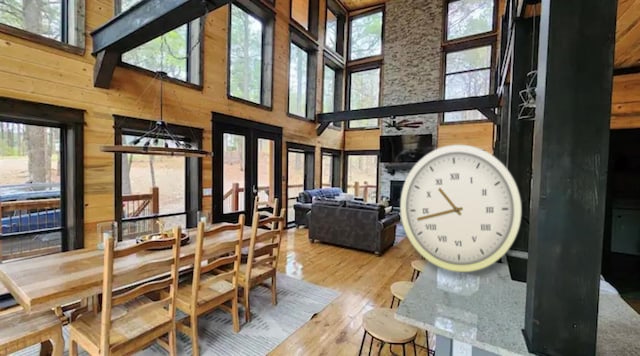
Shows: 10:43
